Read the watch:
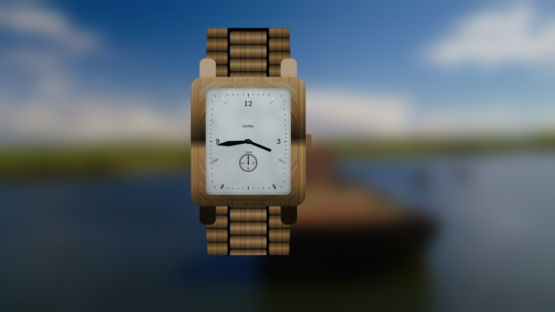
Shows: 3:44
